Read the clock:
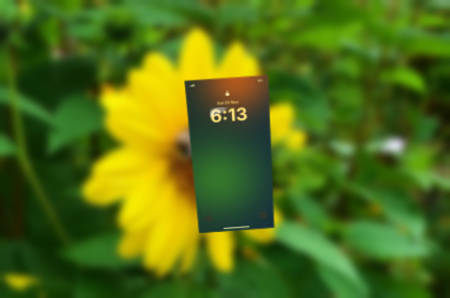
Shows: 6:13
